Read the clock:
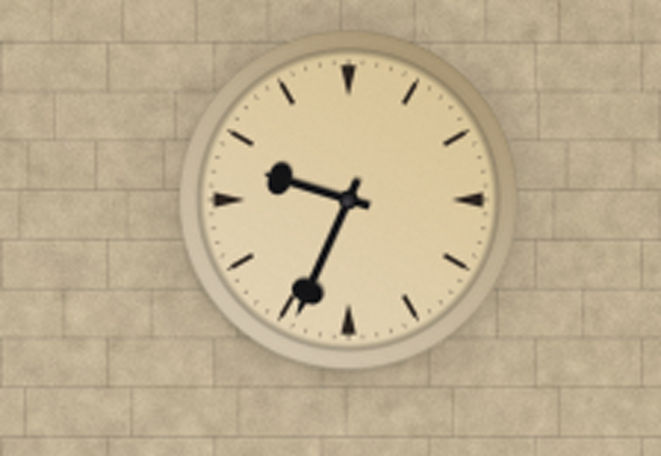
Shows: 9:34
